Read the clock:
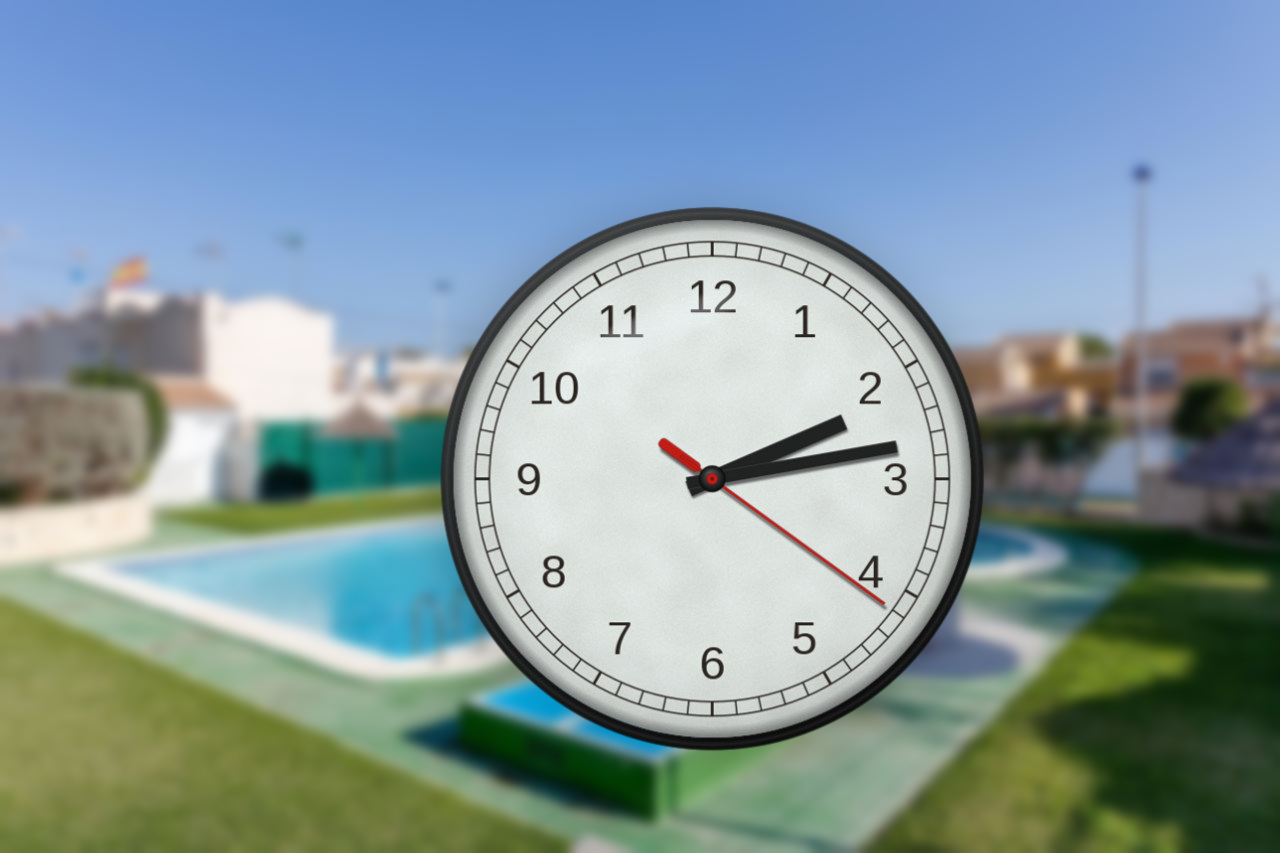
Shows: 2:13:21
